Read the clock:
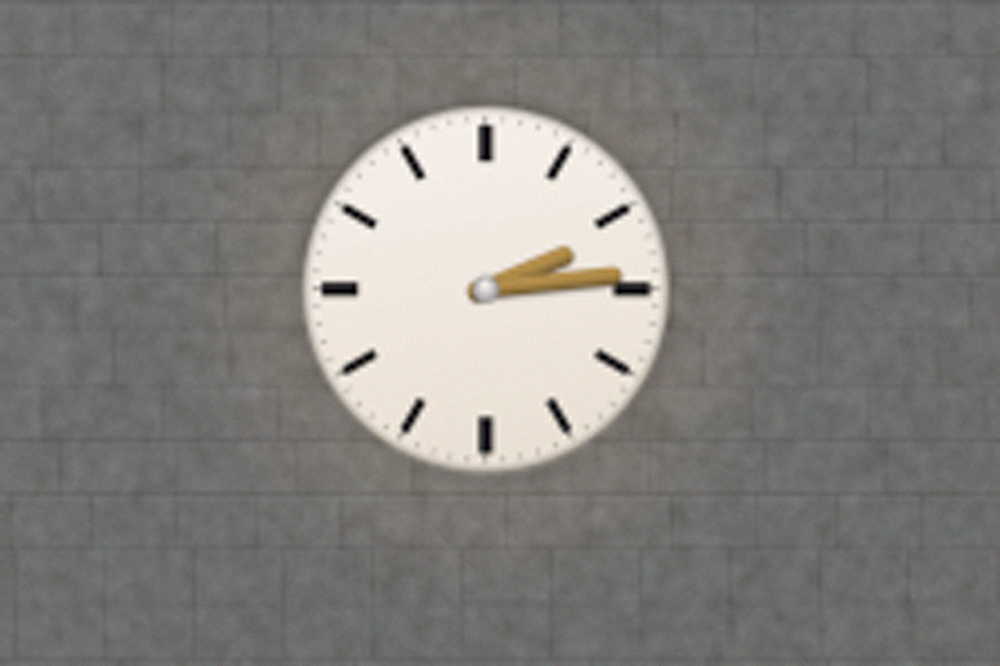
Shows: 2:14
